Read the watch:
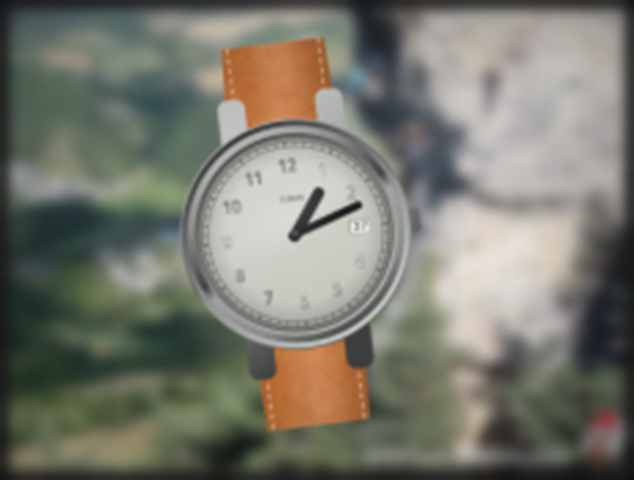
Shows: 1:12
